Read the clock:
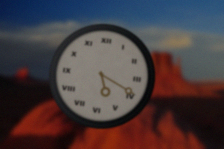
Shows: 5:19
